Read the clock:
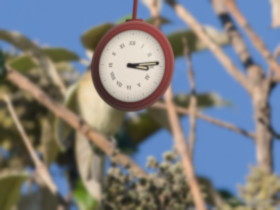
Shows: 3:14
